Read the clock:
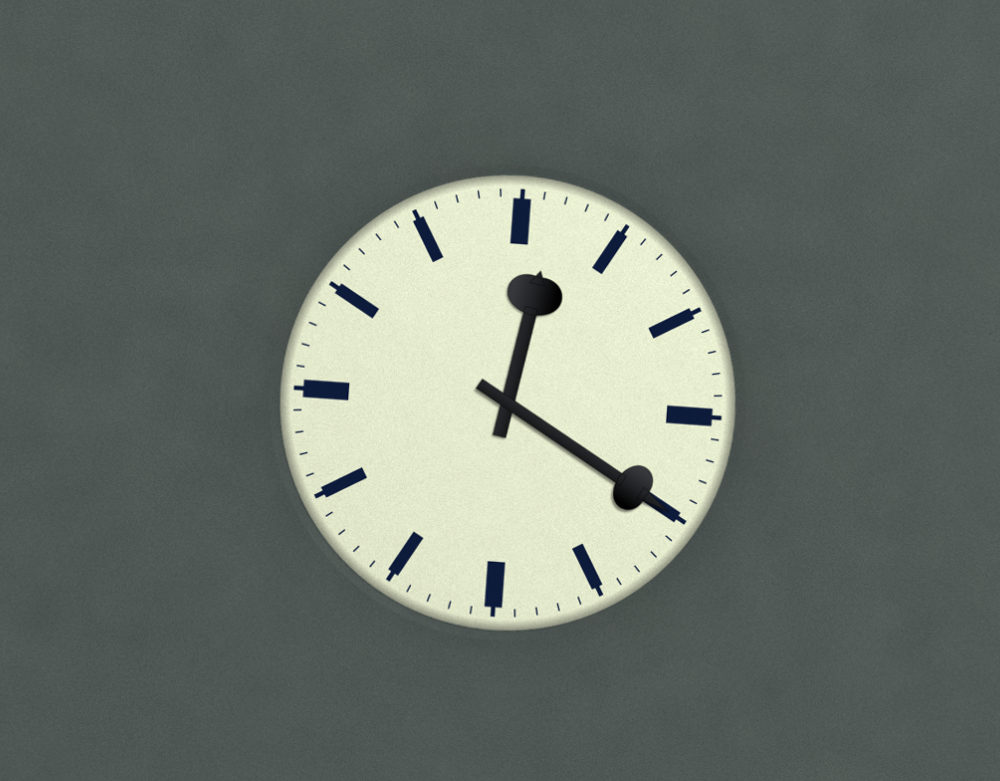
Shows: 12:20
